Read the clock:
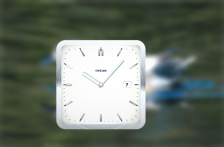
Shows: 10:07
